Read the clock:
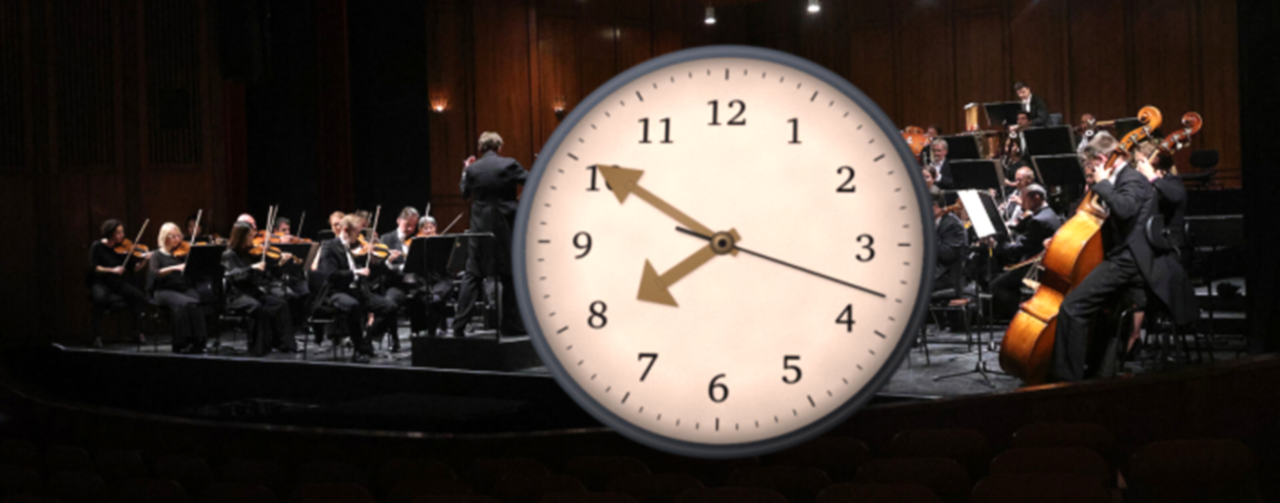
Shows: 7:50:18
